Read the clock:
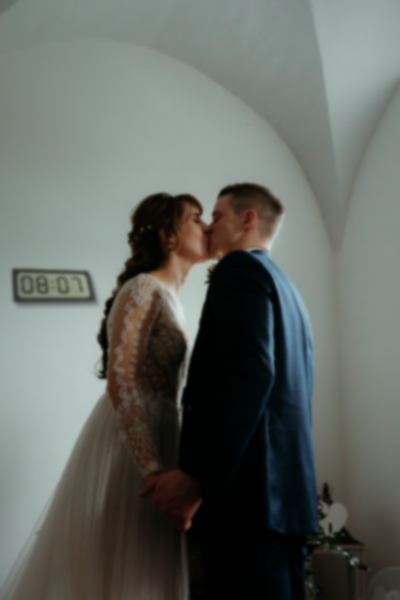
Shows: 8:07
